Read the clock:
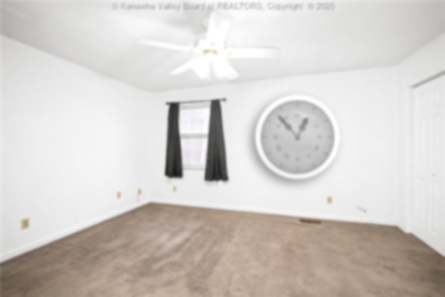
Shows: 12:53
